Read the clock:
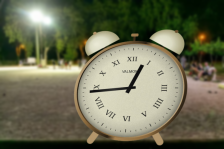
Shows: 12:44
